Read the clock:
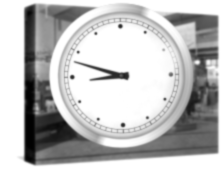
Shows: 8:48
